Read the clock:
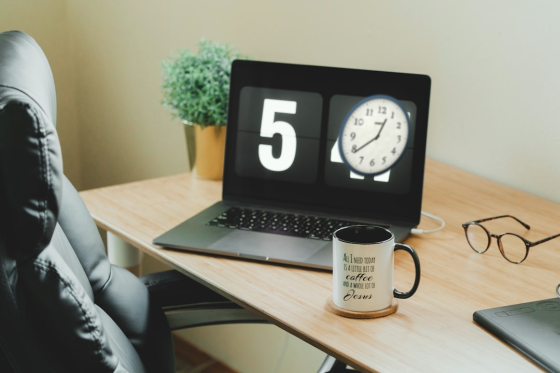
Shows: 12:39
